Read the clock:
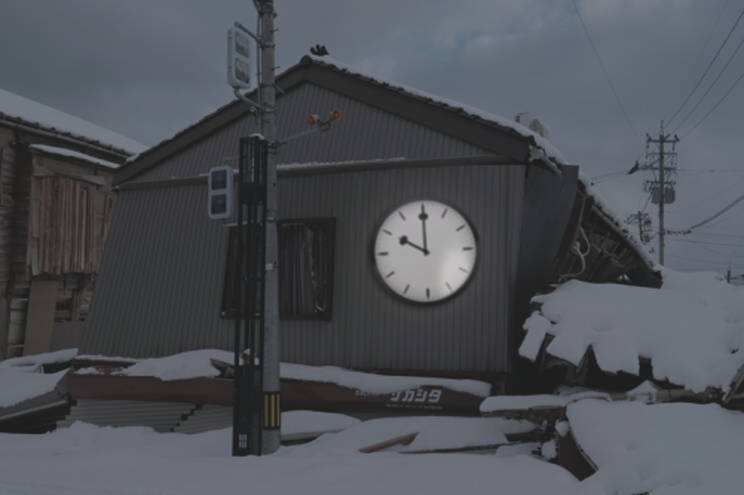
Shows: 10:00
